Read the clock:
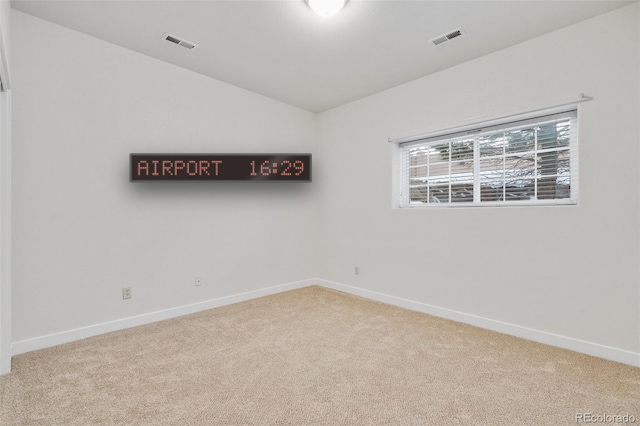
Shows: 16:29
